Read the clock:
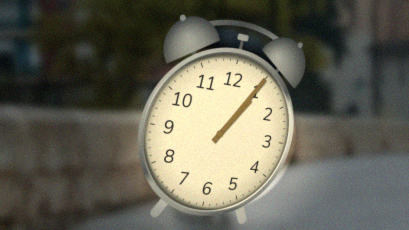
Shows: 1:05
